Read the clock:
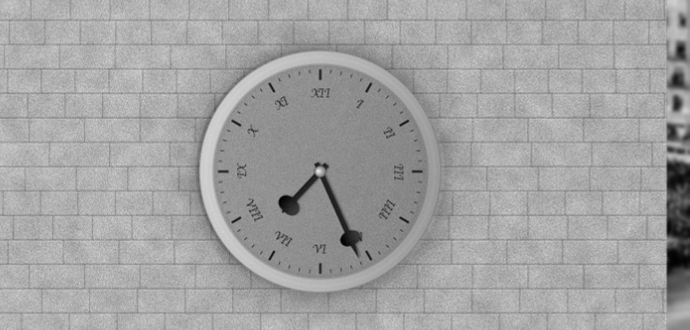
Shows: 7:26
